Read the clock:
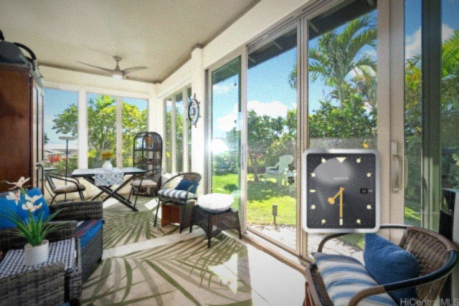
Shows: 7:30
